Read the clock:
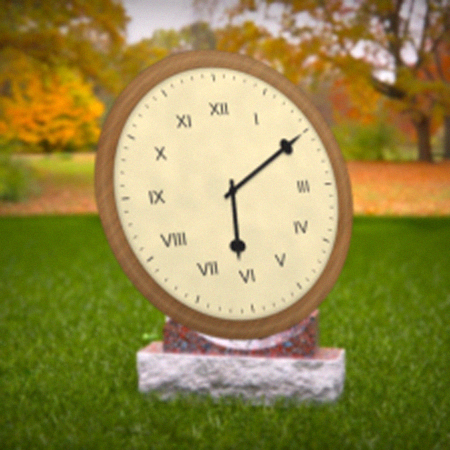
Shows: 6:10
